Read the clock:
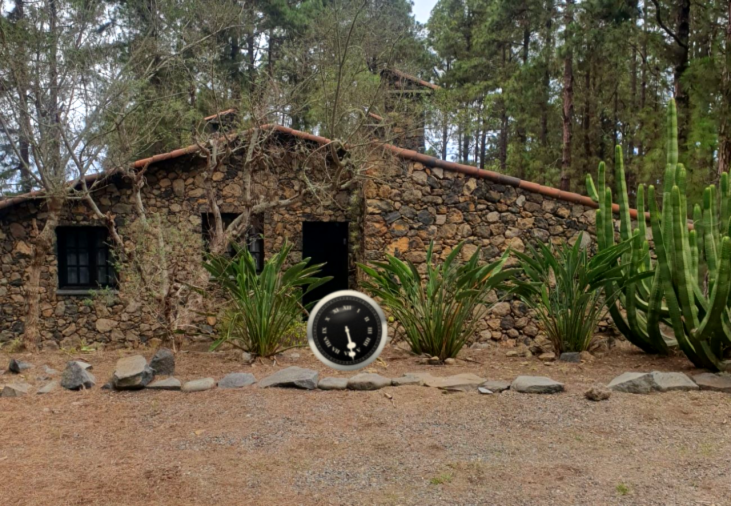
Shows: 5:28
